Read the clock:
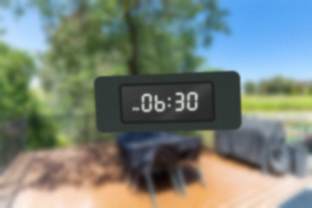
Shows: 6:30
